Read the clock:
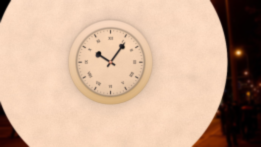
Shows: 10:06
